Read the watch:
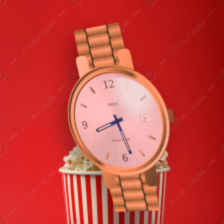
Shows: 8:28
